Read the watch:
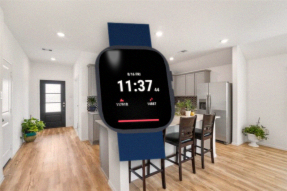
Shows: 11:37
